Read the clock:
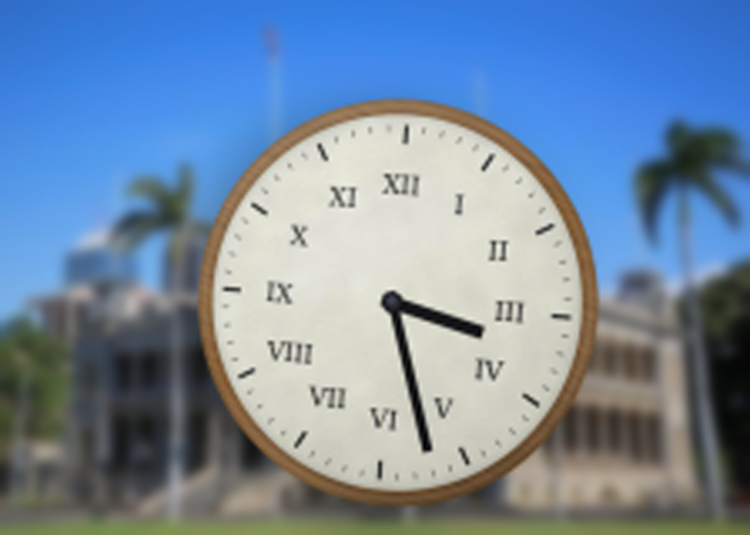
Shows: 3:27
